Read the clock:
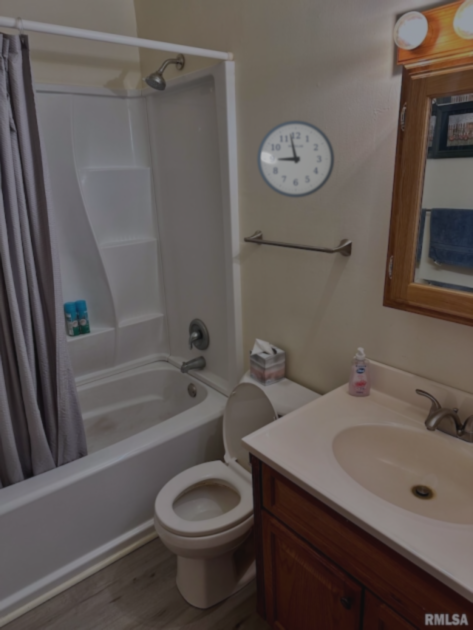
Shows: 8:58
